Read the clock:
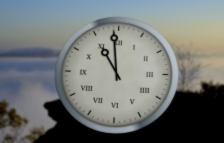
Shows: 10:59
